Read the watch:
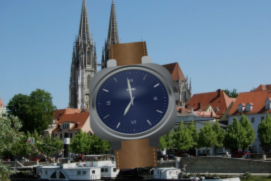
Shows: 6:59
